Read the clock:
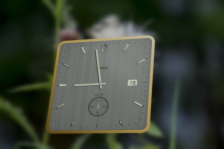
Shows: 8:58
